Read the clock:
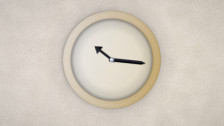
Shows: 10:16
